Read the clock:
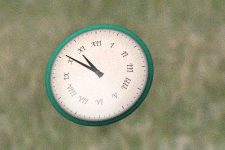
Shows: 10:51
